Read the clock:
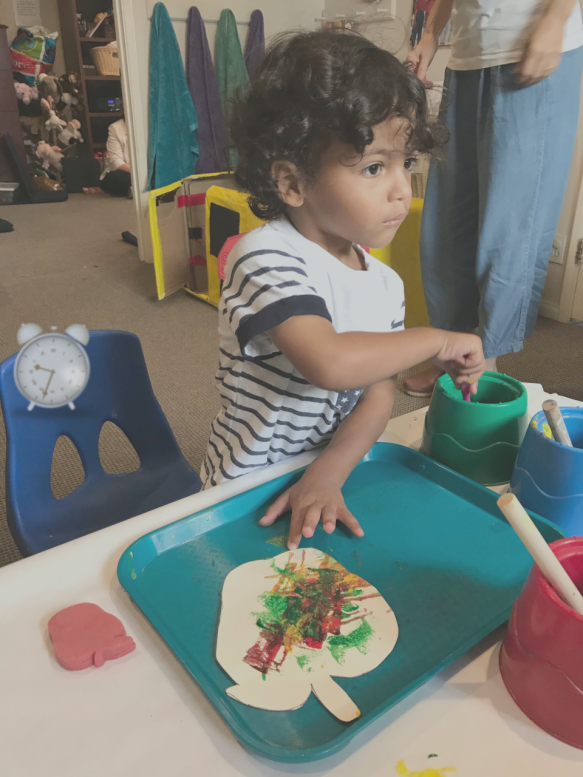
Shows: 9:33
